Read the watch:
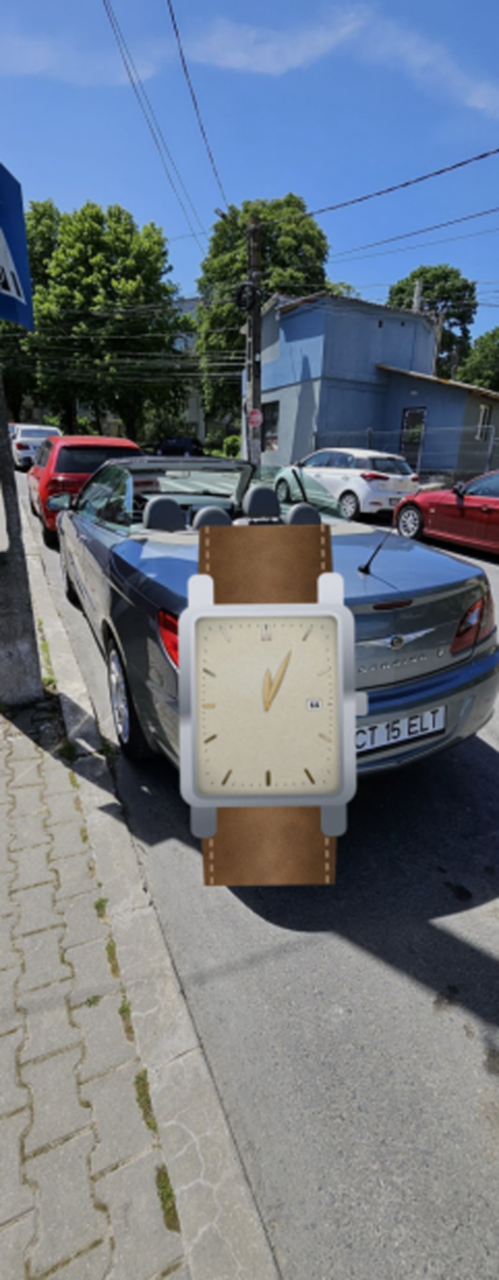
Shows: 12:04
